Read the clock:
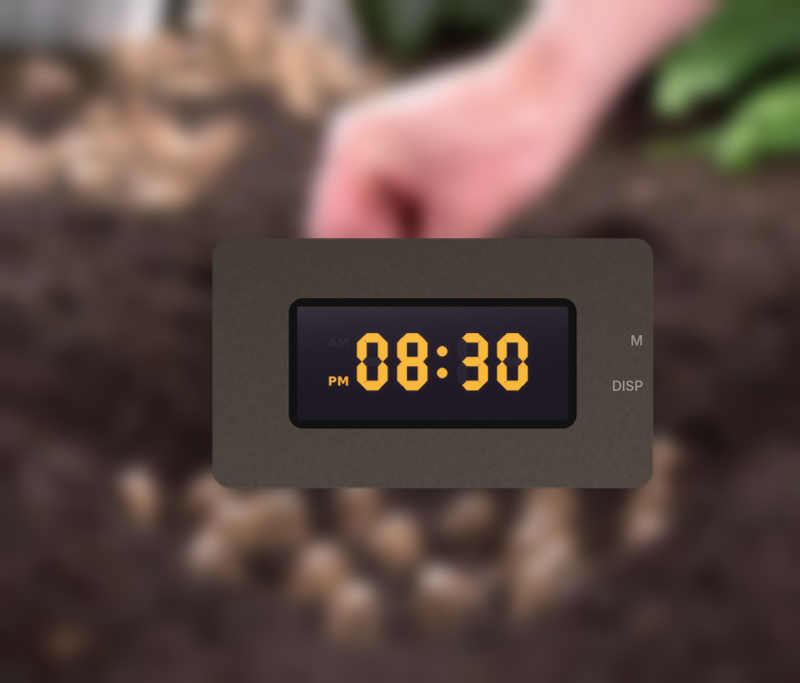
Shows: 8:30
